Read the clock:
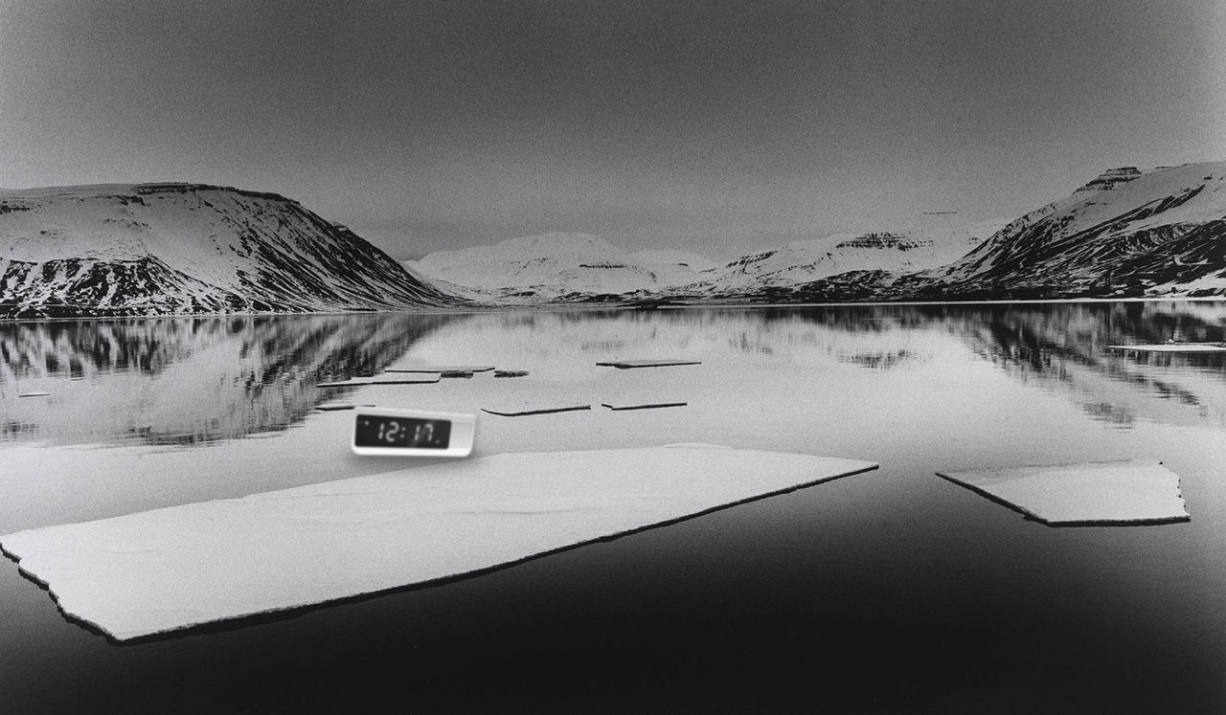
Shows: 12:17
